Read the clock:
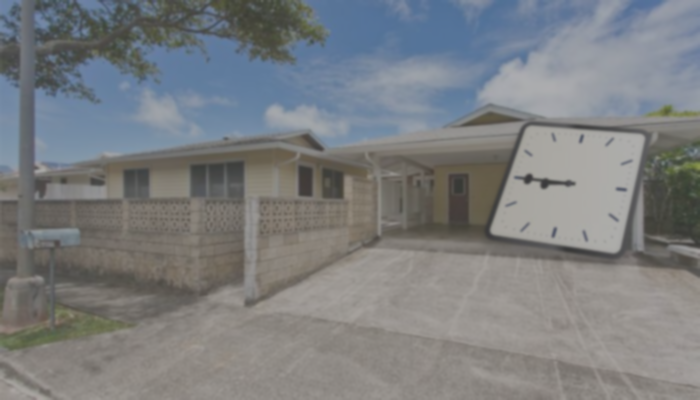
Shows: 8:45
